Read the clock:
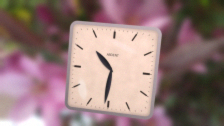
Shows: 10:31
